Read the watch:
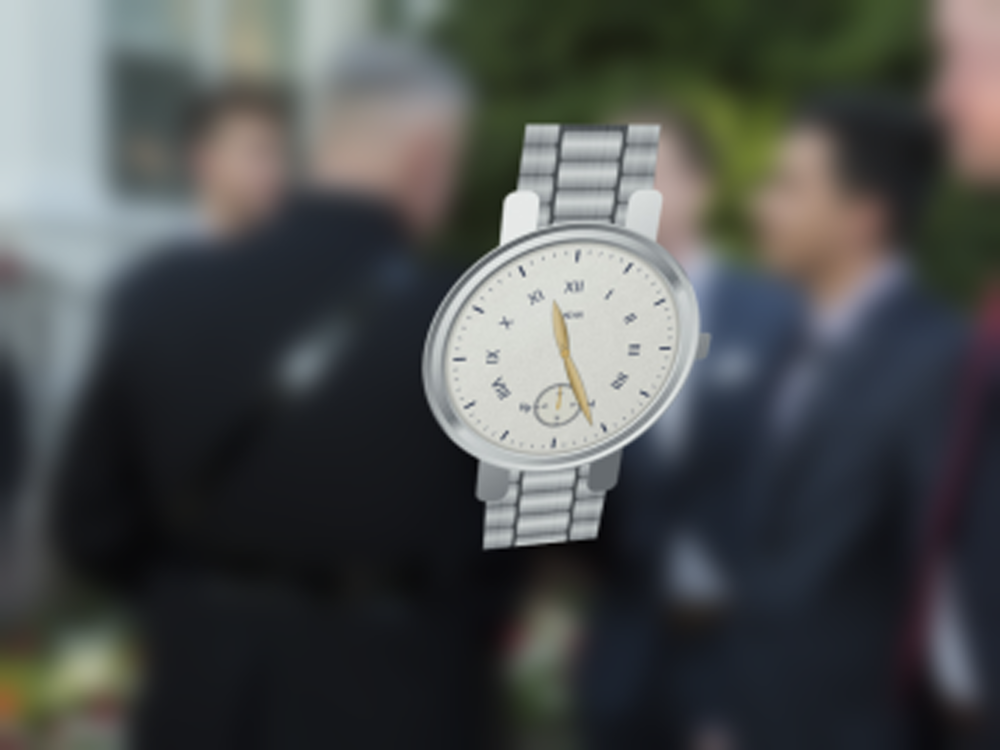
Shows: 11:26
